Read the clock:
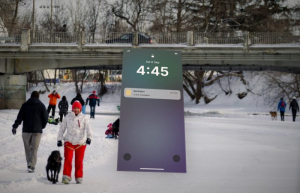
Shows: 4:45
